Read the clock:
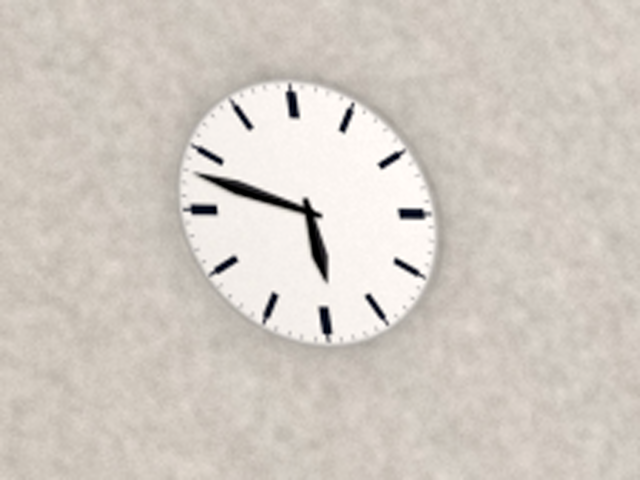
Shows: 5:48
